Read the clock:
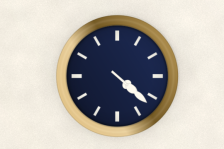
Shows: 4:22
